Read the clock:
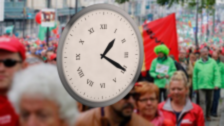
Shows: 1:20
